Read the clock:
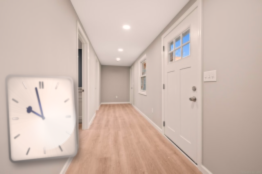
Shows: 9:58
